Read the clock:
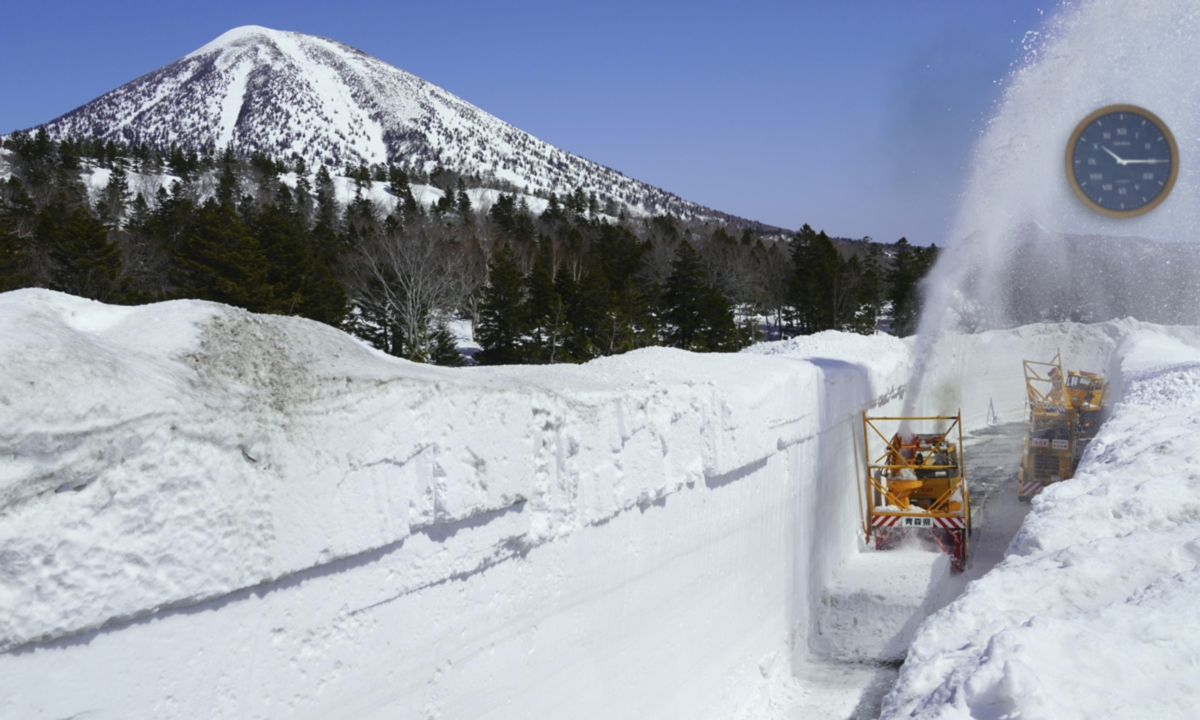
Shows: 10:15
